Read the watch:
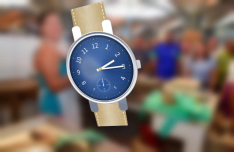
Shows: 2:15
